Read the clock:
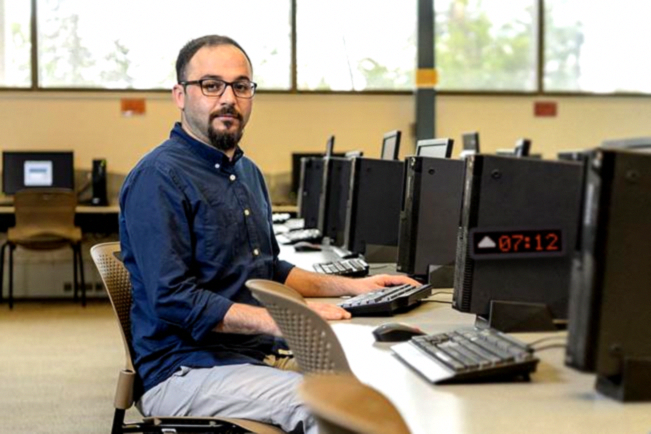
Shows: 7:12
